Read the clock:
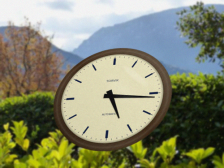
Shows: 5:16
